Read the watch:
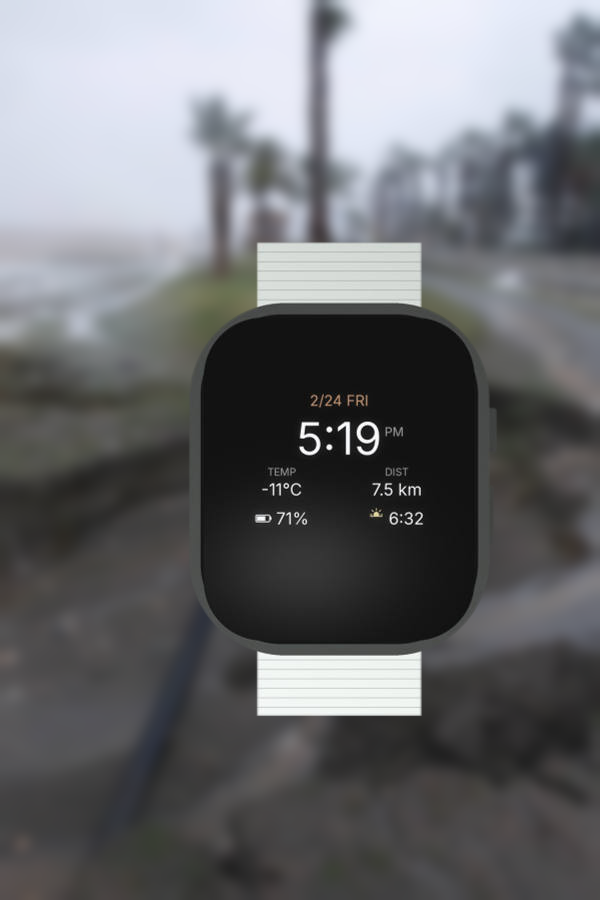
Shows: 5:19
